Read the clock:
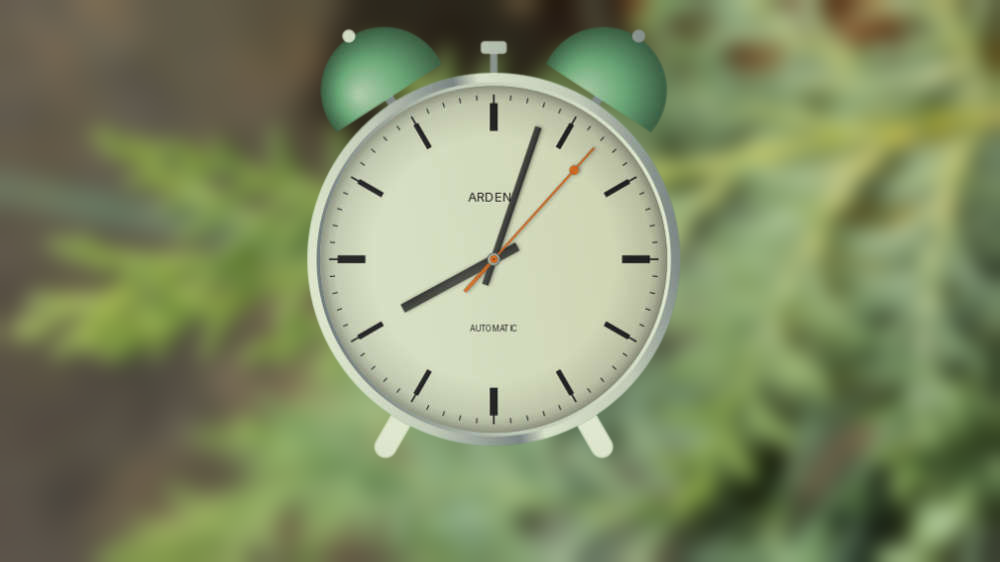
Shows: 8:03:07
